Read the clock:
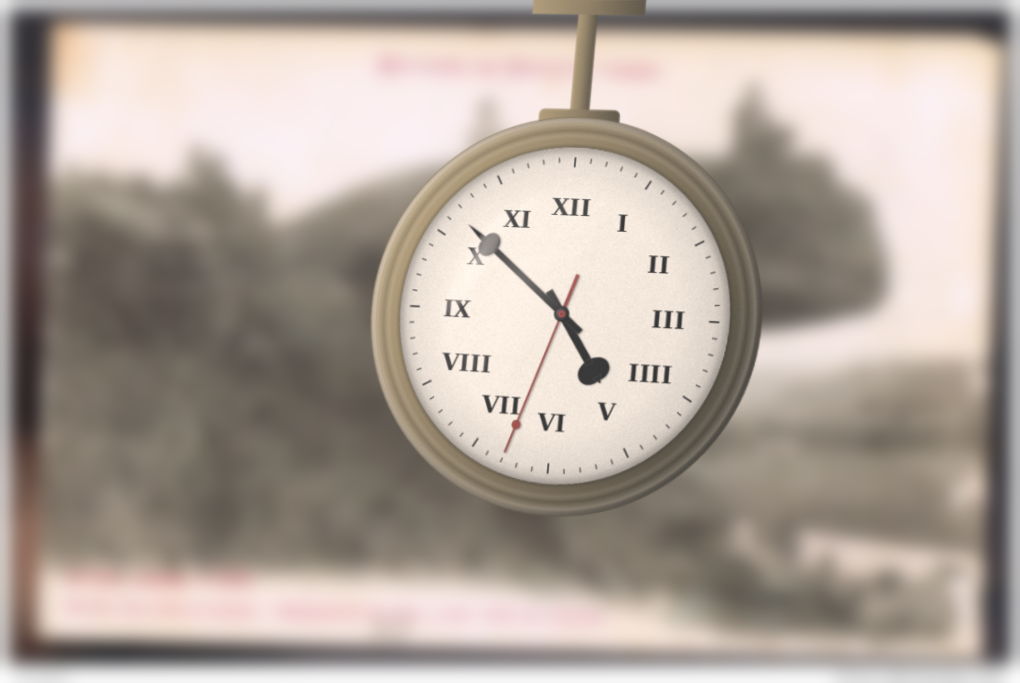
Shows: 4:51:33
